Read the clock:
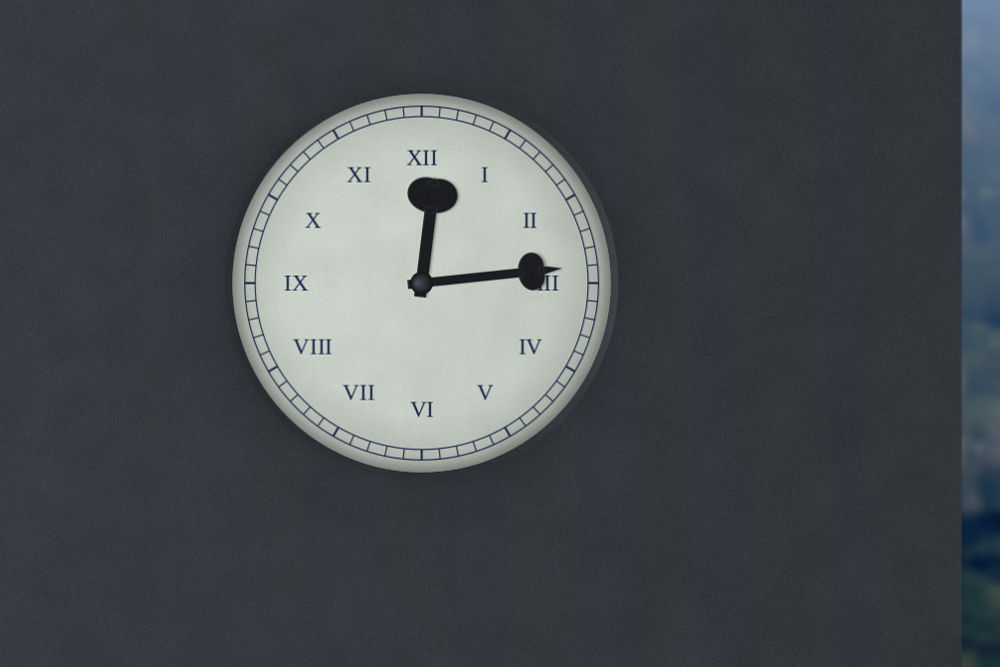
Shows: 12:14
